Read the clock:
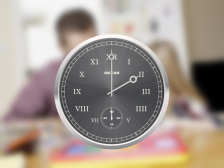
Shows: 2:00
